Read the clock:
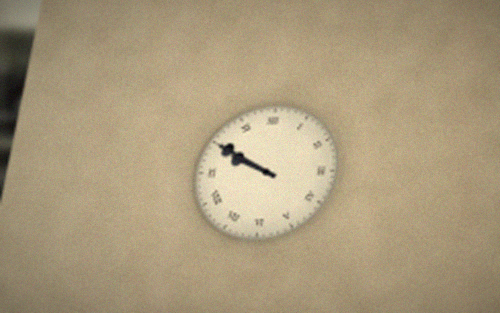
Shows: 9:50
